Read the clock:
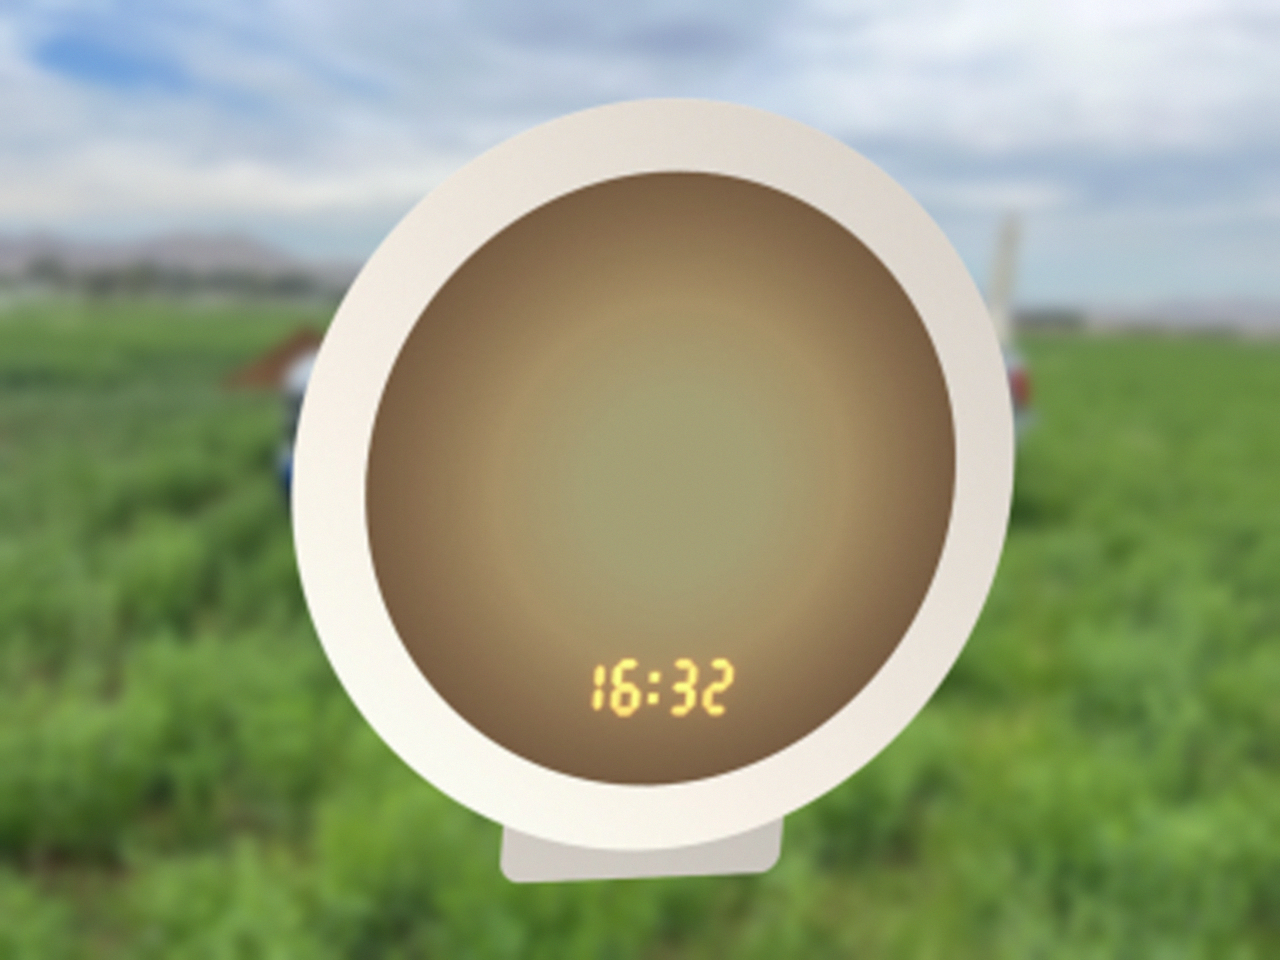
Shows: 16:32
